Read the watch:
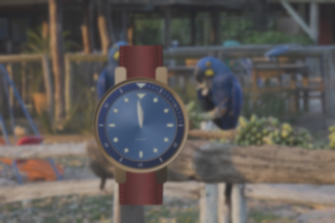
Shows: 11:59
